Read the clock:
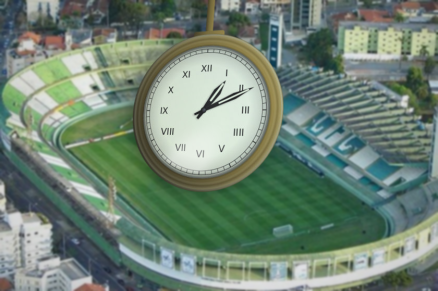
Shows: 1:11
